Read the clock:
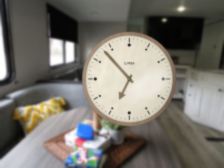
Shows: 6:53
